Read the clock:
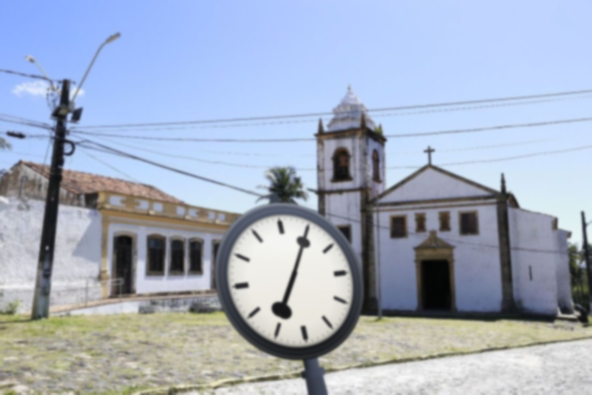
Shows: 7:05
